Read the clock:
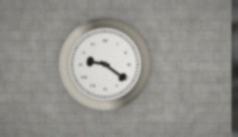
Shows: 9:21
